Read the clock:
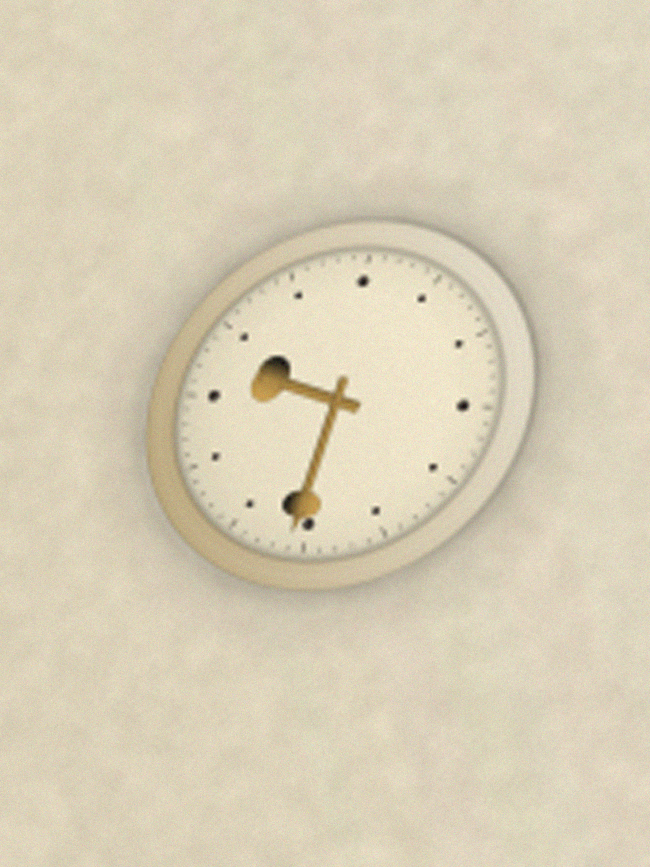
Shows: 9:31
